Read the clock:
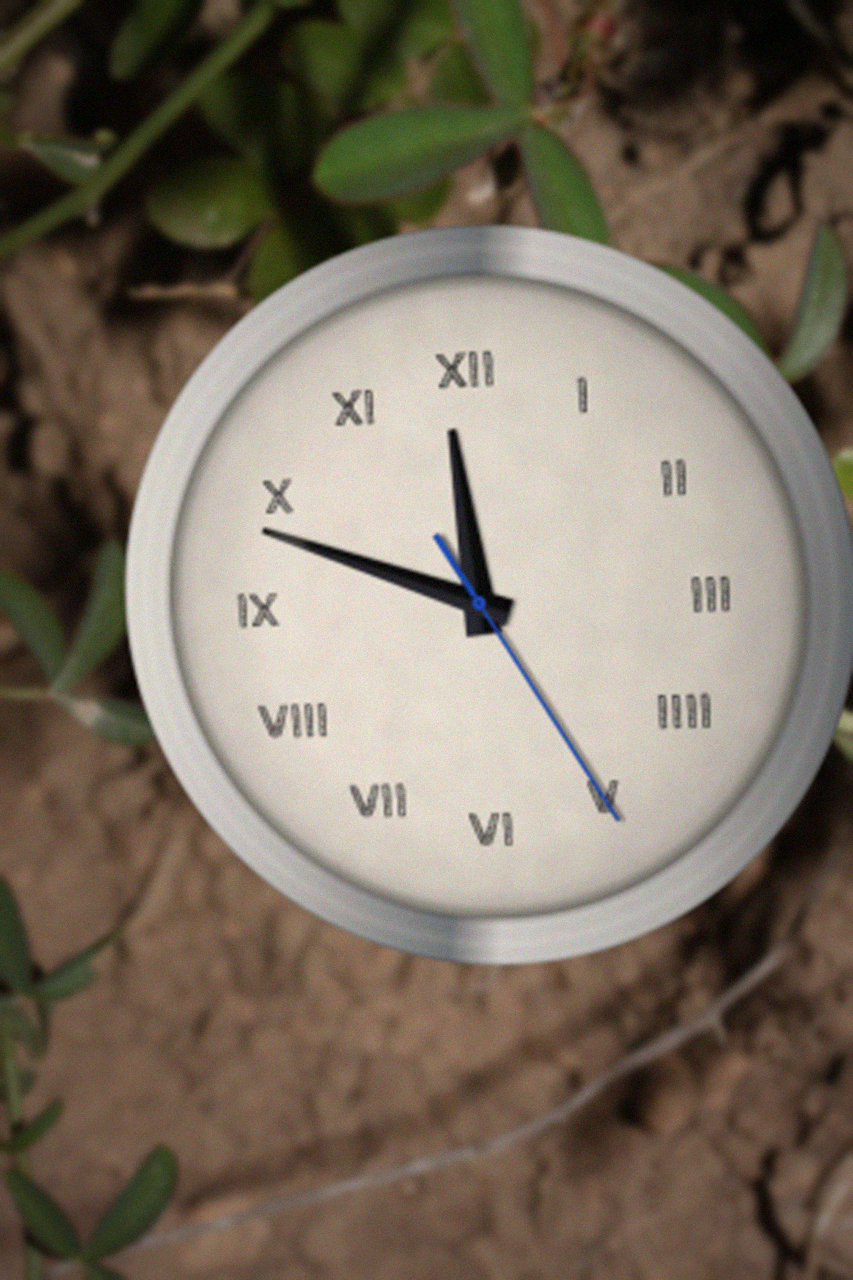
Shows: 11:48:25
